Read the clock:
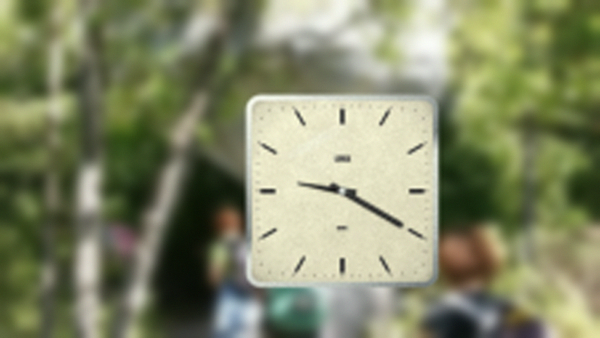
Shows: 9:20
